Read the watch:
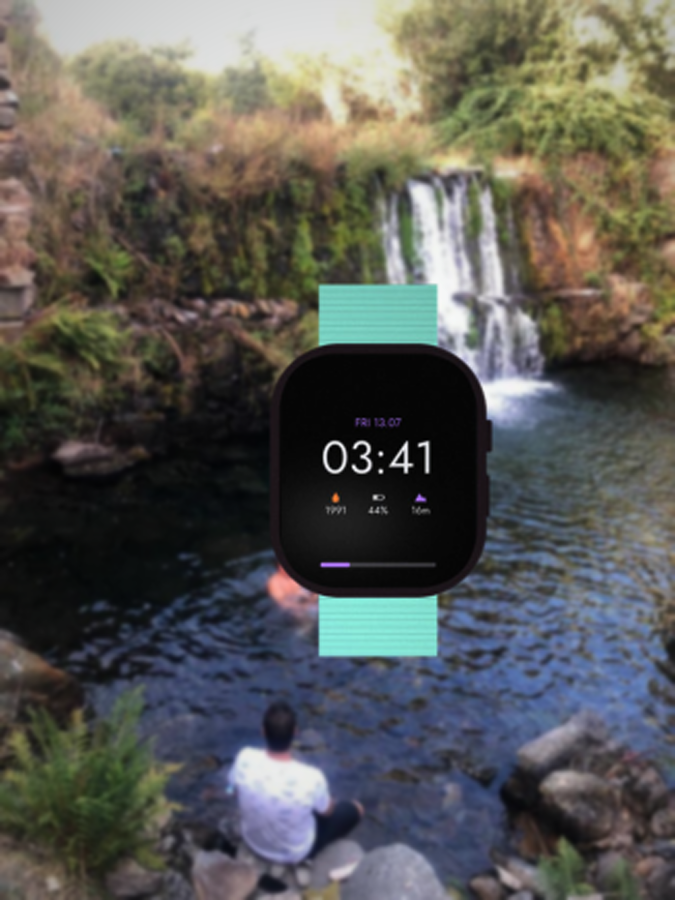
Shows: 3:41
